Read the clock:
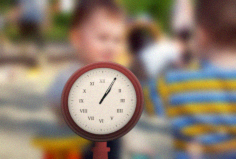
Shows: 1:05
